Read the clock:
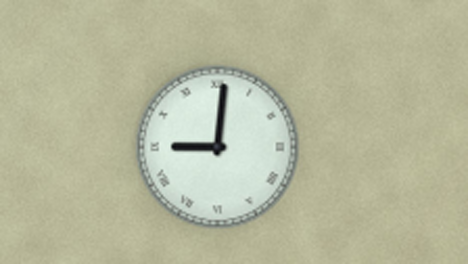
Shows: 9:01
